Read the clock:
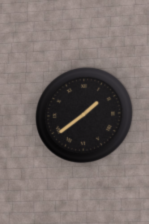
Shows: 1:39
